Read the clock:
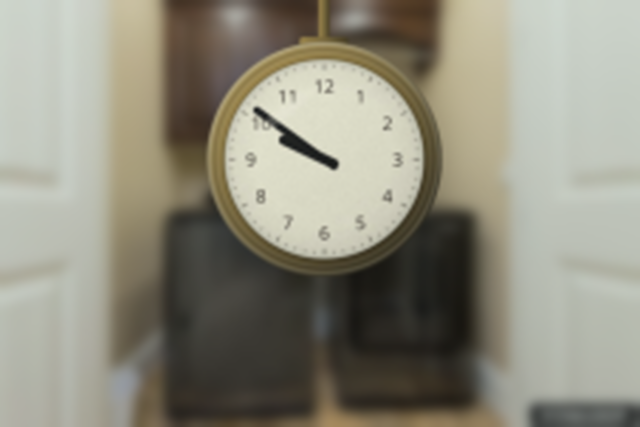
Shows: 9:51
